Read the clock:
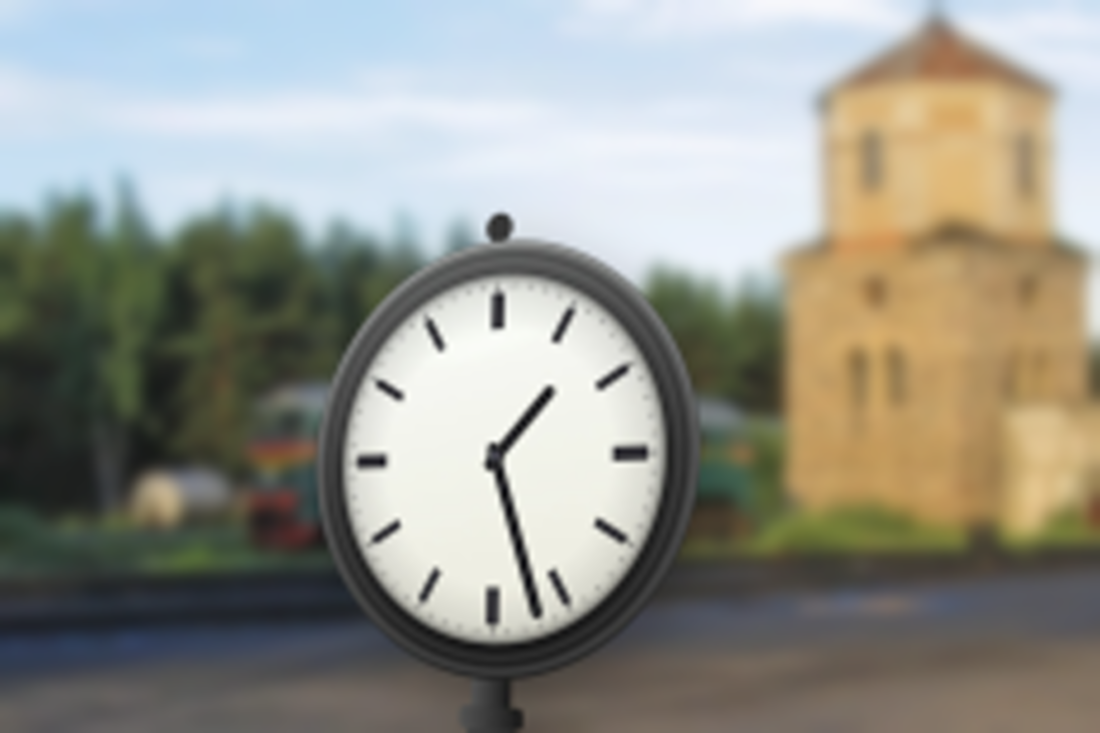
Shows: 1:27
